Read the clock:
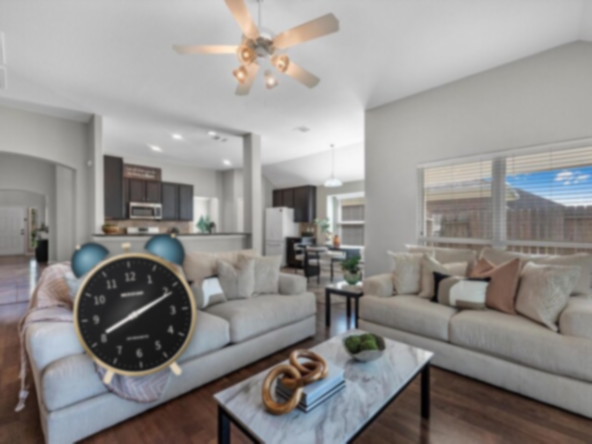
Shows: 8:11
